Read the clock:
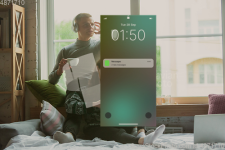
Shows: 1:50
